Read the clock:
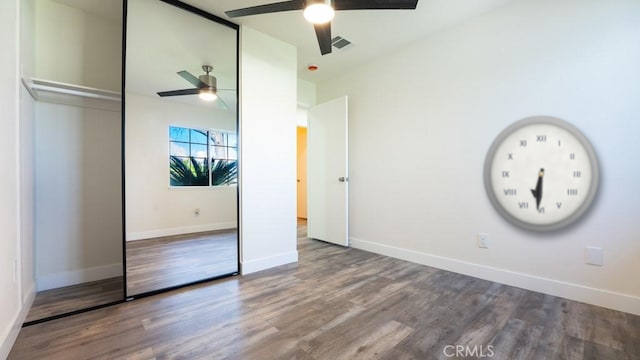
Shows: 6:31
